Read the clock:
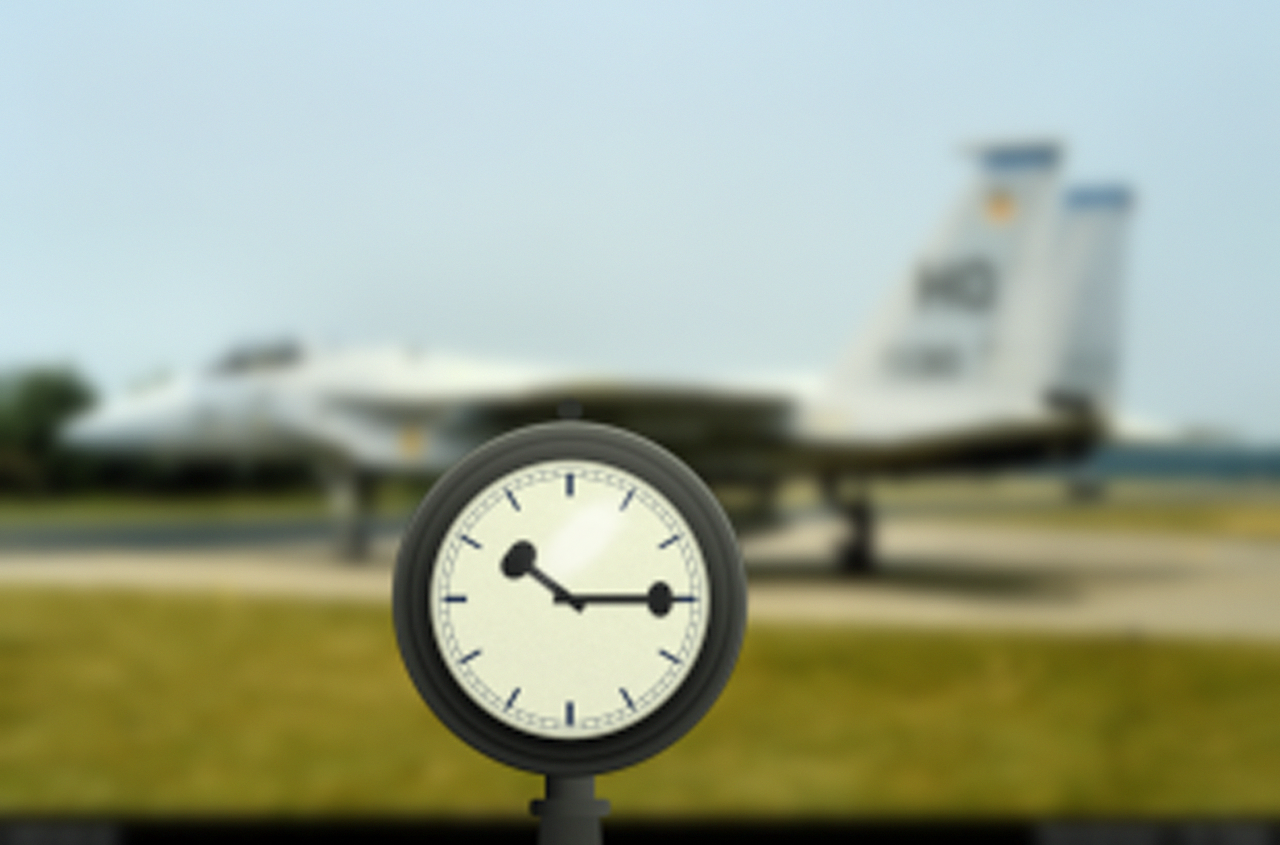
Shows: 10:15
